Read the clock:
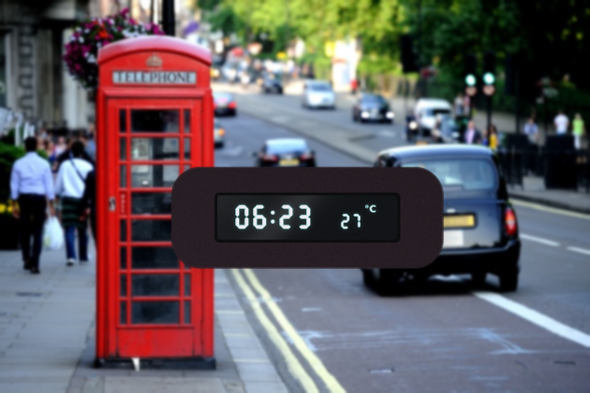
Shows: 6:23
